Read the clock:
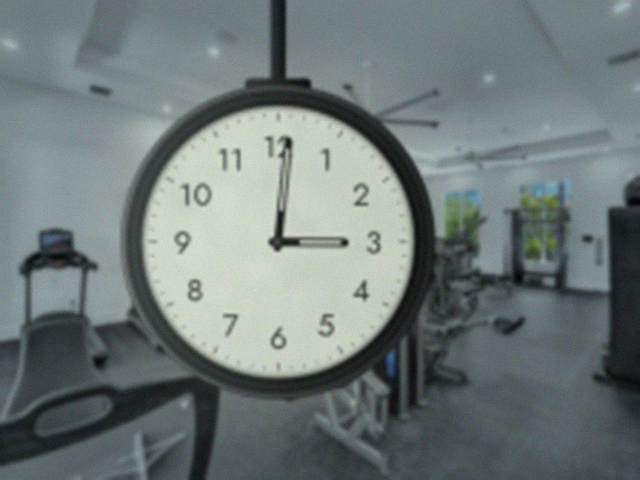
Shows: 3:01
